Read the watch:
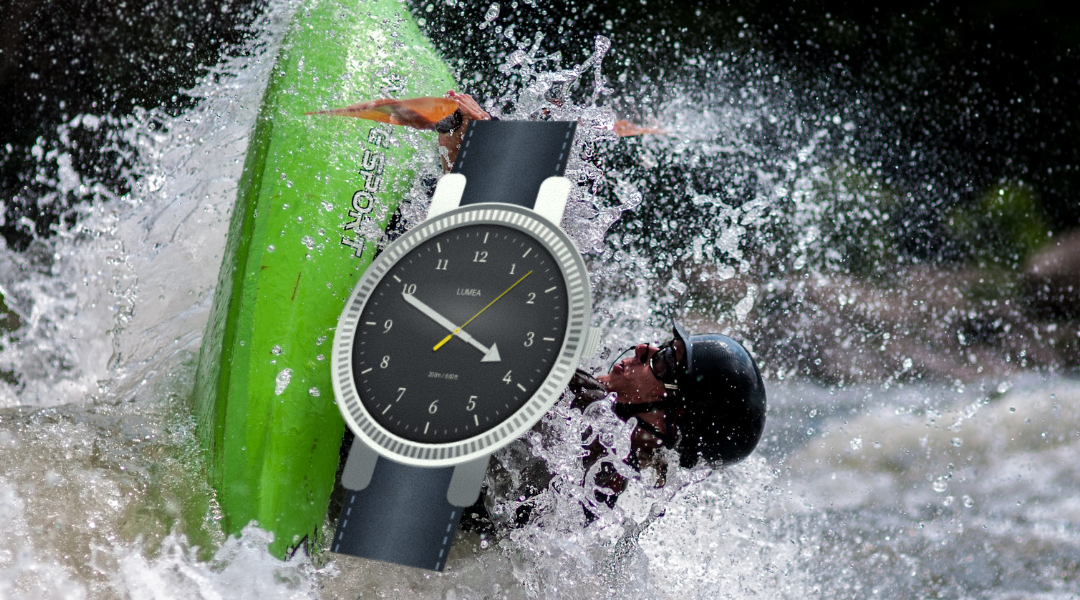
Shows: 3:49:07
